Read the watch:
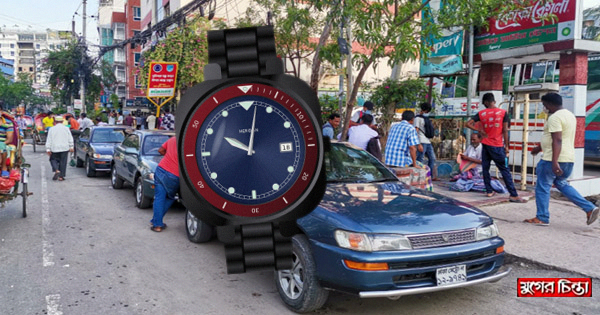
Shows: 10:02
